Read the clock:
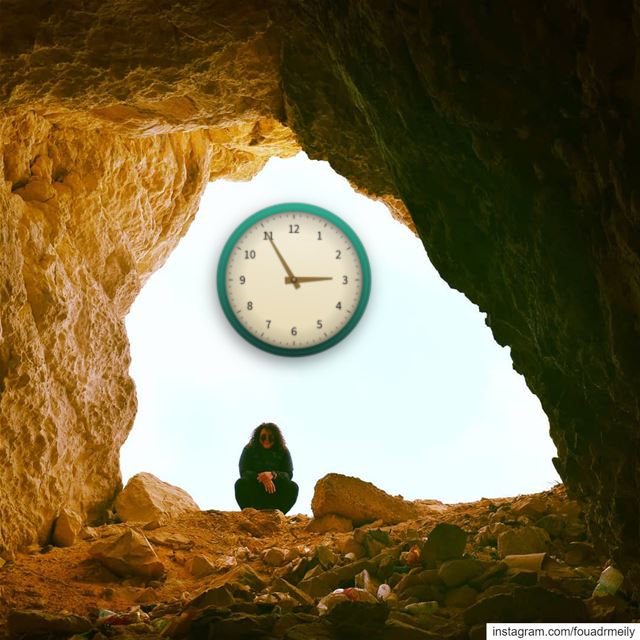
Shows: 2:55
